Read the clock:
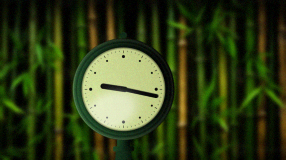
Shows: 9:17
